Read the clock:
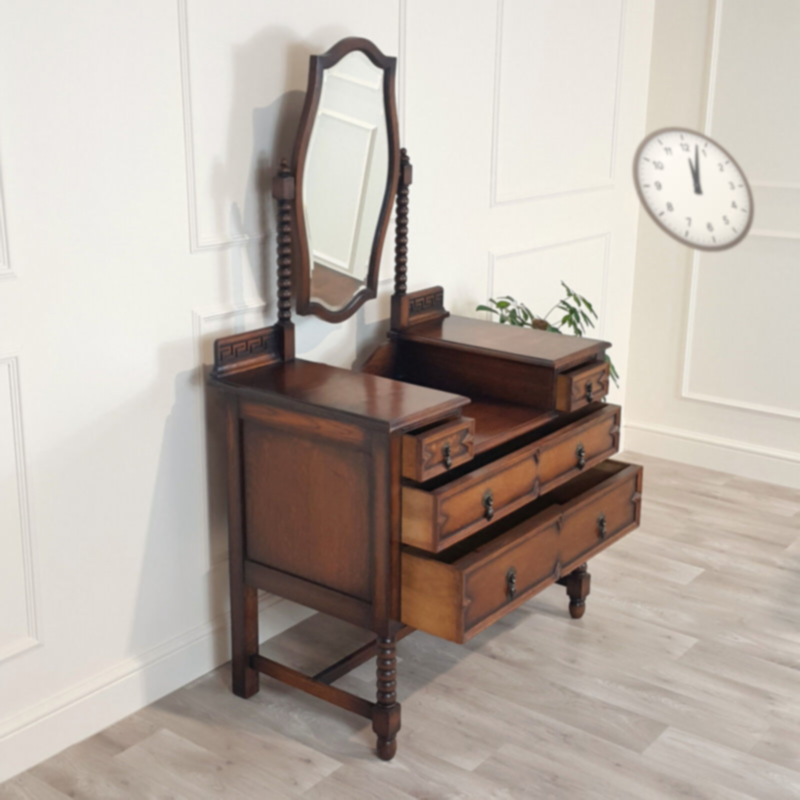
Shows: 12:03
